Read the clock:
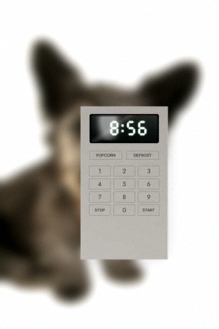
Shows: 8:56
